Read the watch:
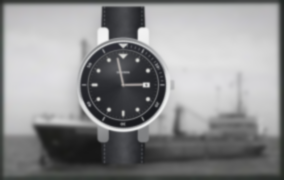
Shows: 2:58
